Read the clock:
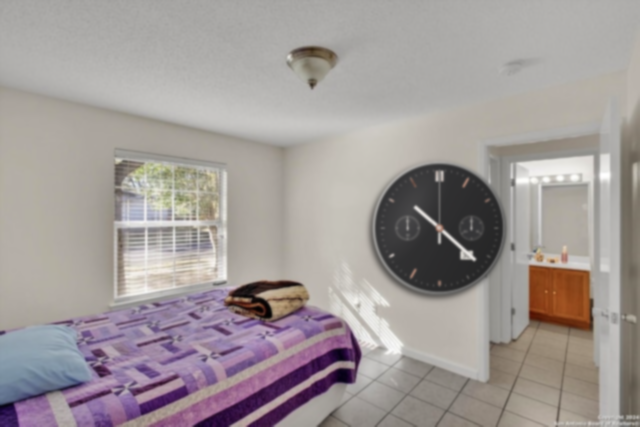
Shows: 10:22
